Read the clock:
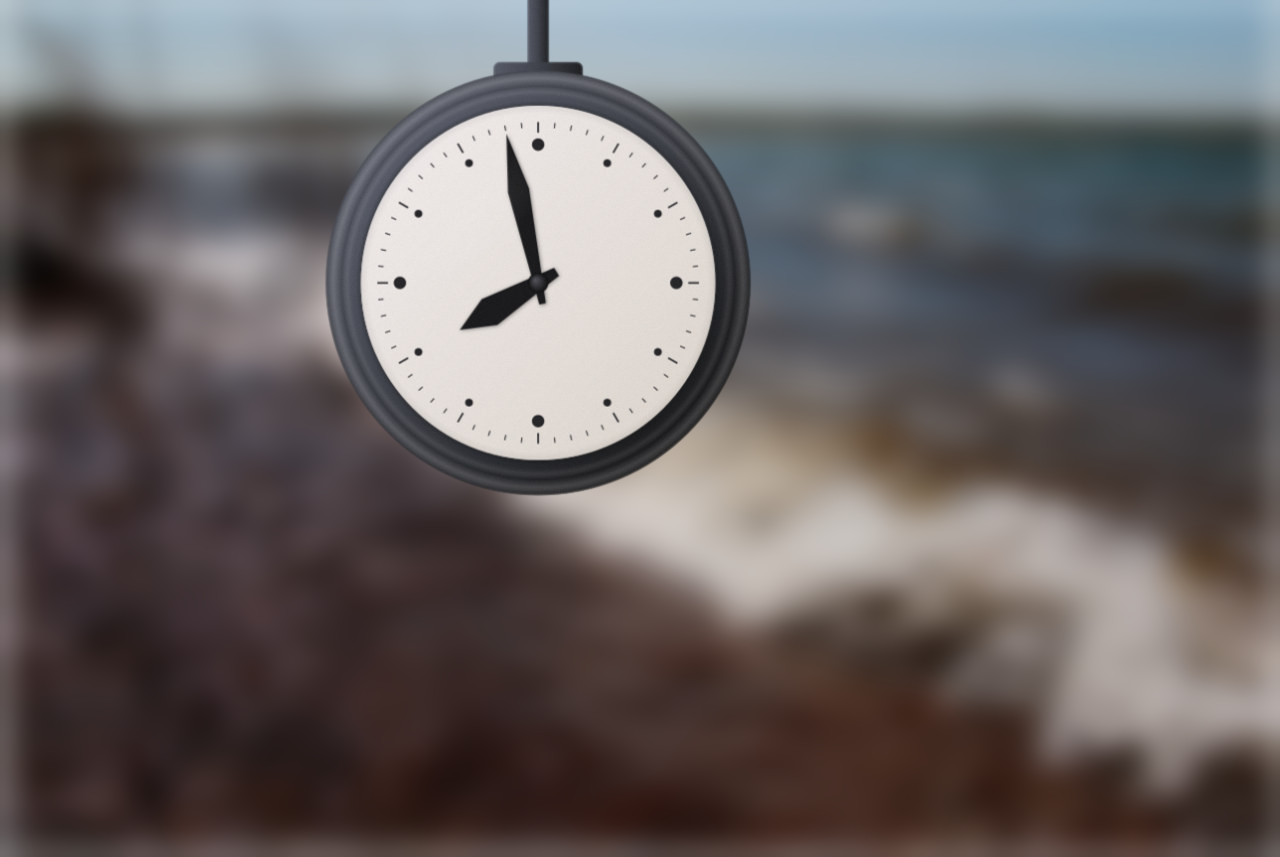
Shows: 7:58
